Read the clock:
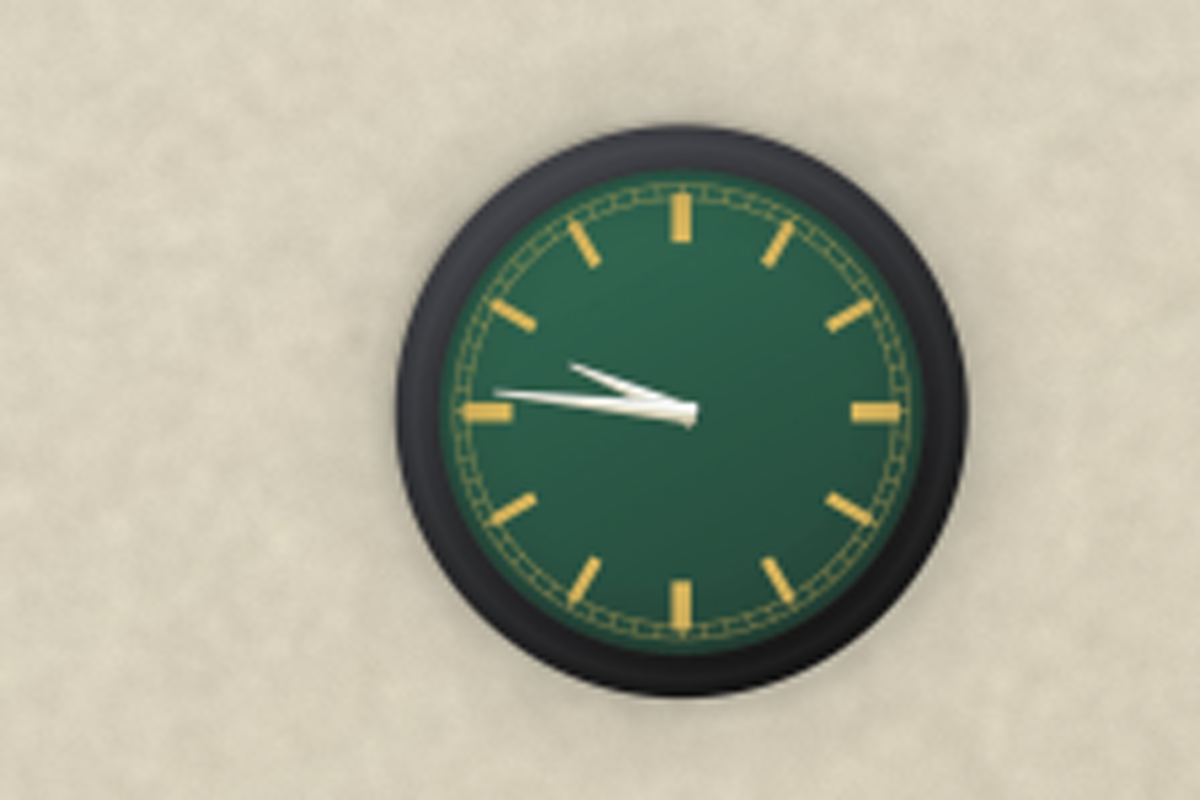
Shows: 9:46
